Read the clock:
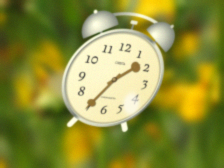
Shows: 1:35
